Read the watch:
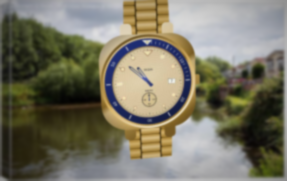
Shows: 10:52
